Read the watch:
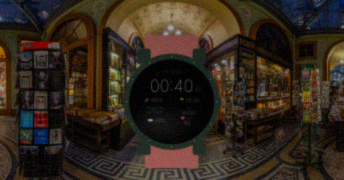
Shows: 0:40
